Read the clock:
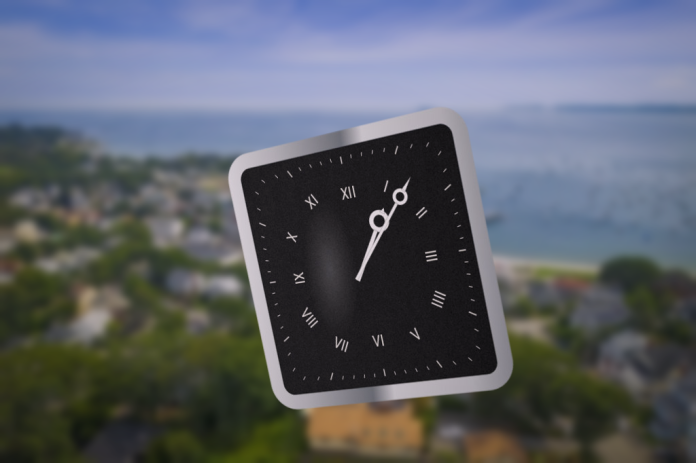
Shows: 1:07
